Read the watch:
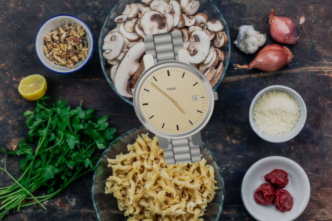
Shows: 4:53
